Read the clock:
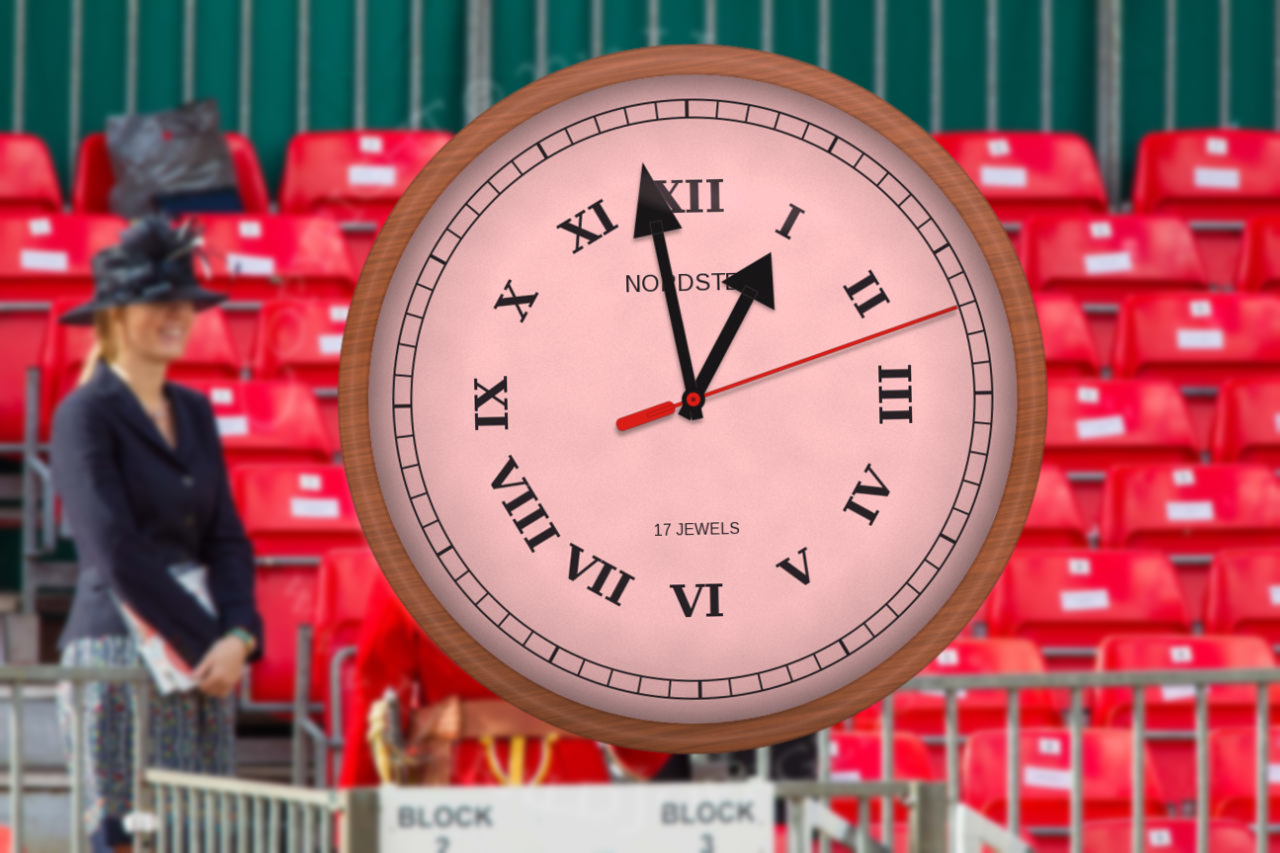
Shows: 12:58:12
